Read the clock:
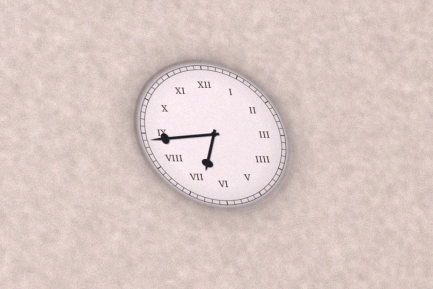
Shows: 6:44
